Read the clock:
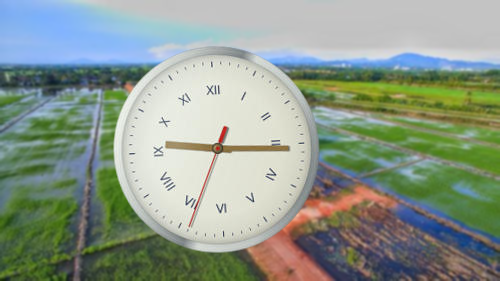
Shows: 9:15:34
